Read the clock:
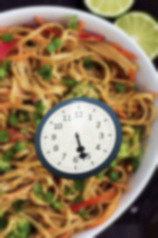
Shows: 5:27
